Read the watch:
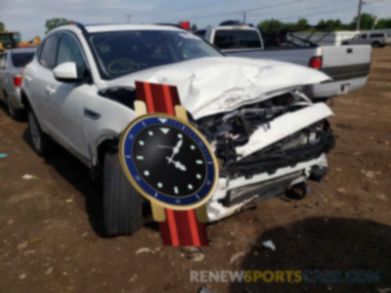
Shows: 4:06
